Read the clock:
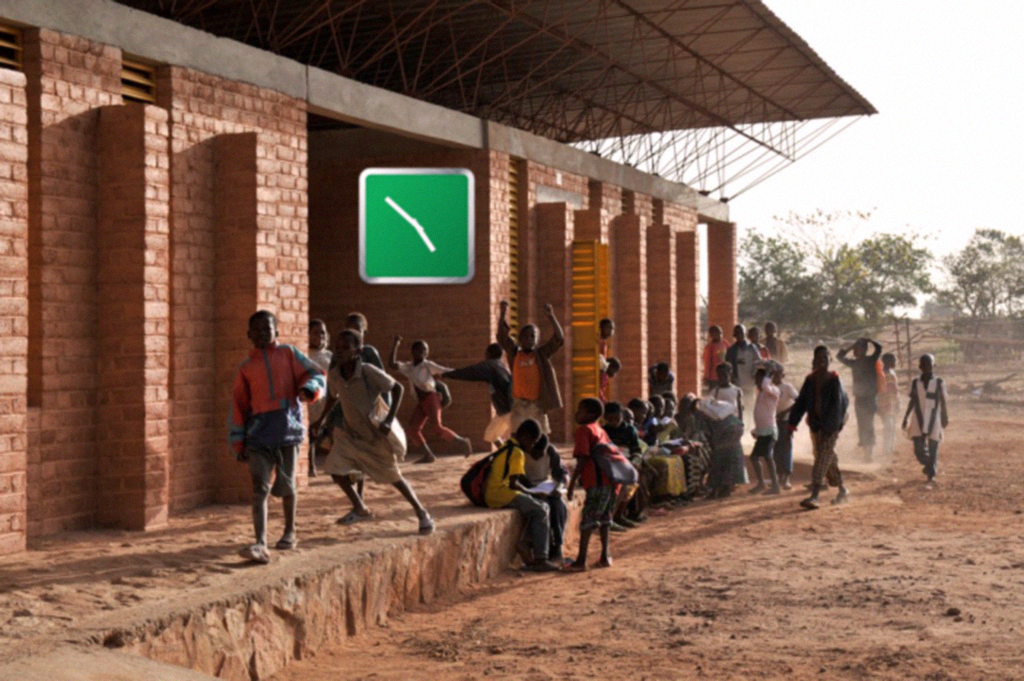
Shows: 4:52
